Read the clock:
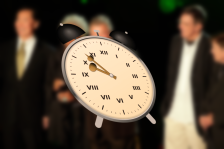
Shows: 9:53
